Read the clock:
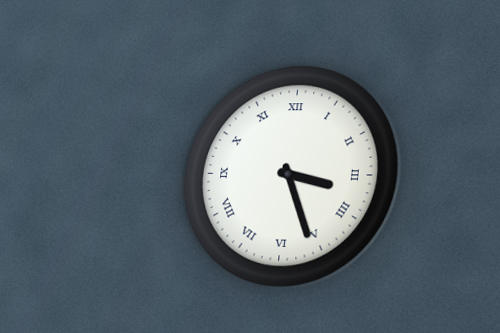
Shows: 3:26
